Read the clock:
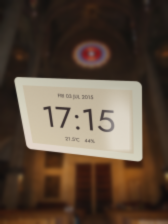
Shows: 17:15
